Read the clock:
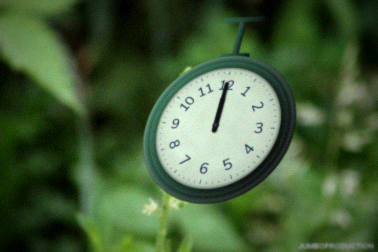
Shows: 12:00
